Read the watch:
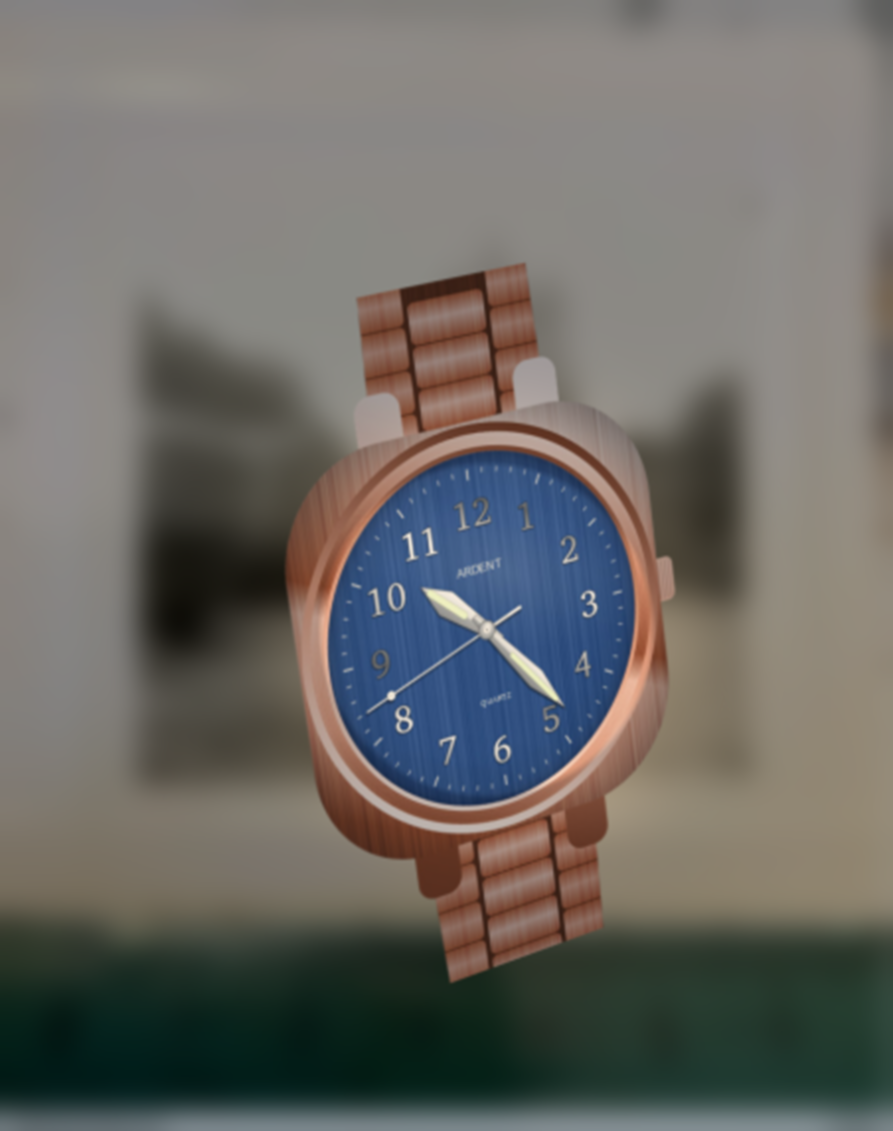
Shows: 10:23:42
